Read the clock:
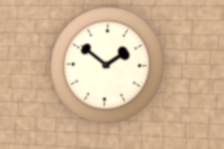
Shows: 1:51
